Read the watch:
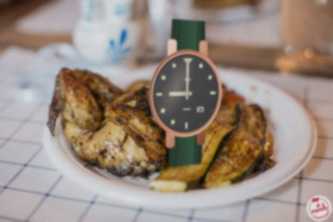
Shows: 9:00
